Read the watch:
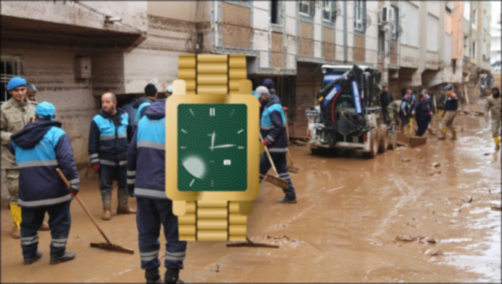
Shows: 12:14
